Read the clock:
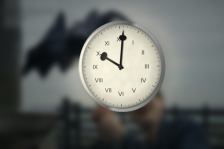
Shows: 10:01
